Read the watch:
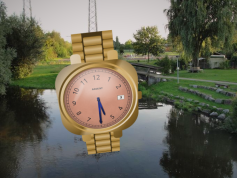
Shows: 5:30
